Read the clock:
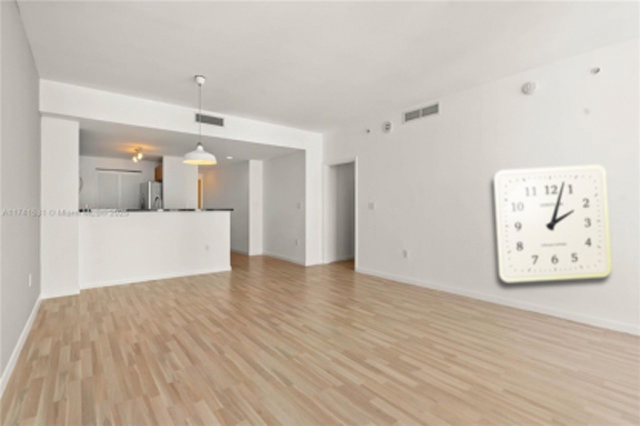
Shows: 2:03
